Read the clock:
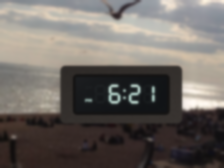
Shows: 6:21
